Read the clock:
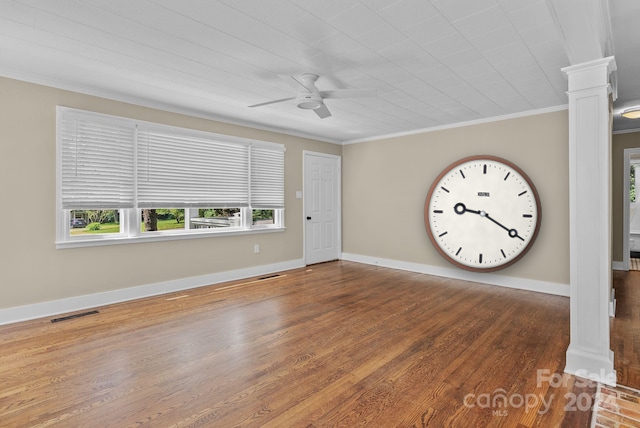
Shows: 9:20
